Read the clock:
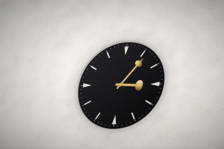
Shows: 3:06
